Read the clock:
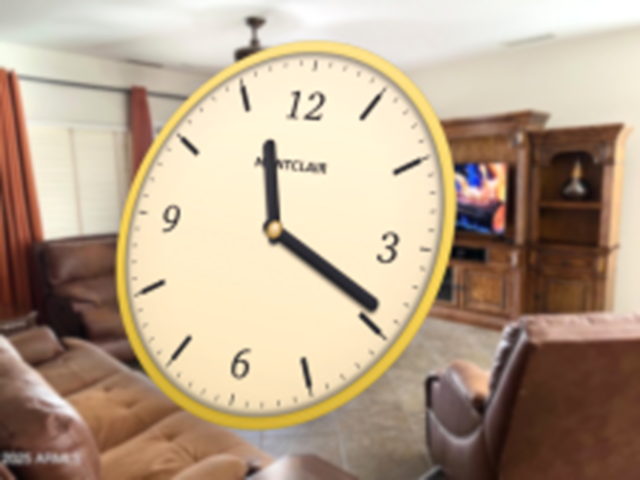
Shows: 11:19
